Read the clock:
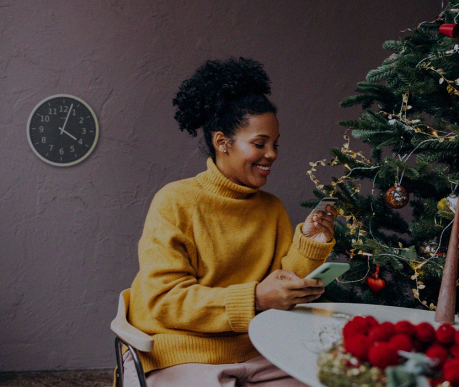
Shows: 4:03
